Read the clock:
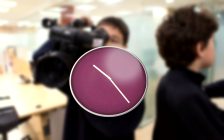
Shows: 10:24
